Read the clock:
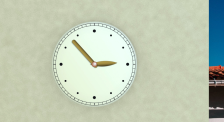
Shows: 2:53
